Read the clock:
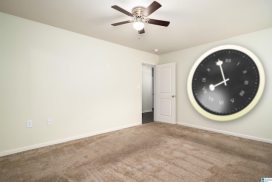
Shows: 7:56
